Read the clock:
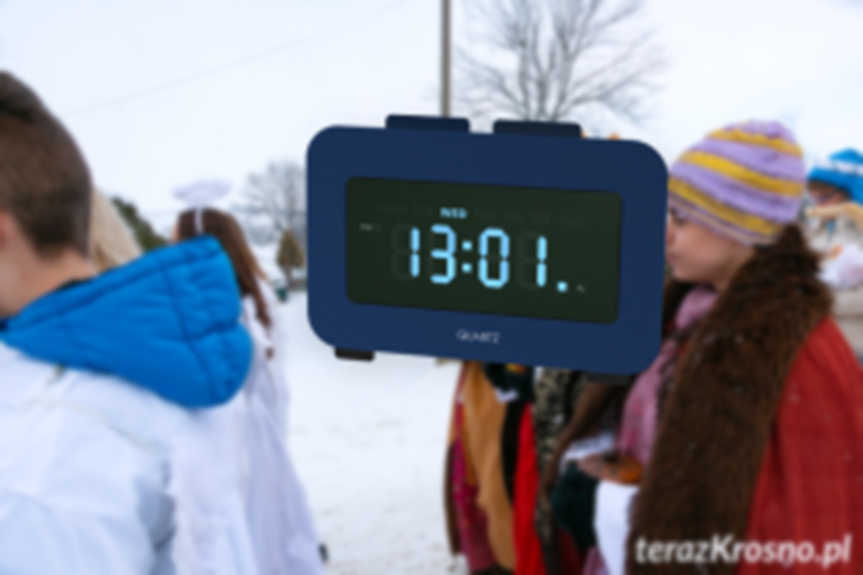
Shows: 13:01
